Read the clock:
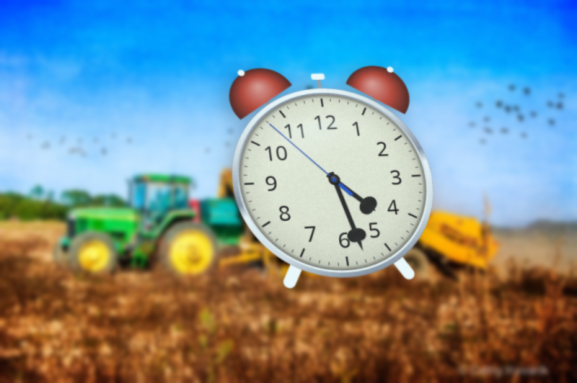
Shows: 4:27:53
